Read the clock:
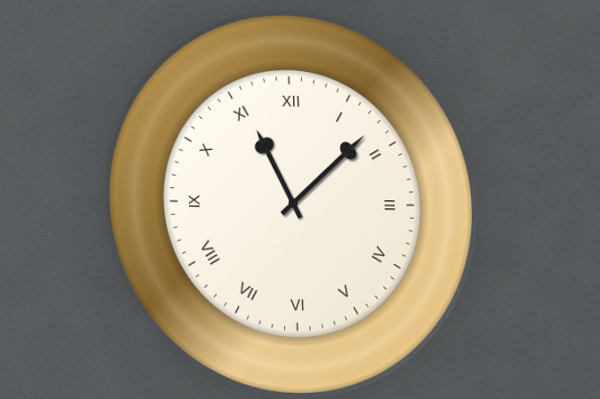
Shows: 11:08
